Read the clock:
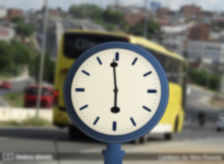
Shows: 5:59
